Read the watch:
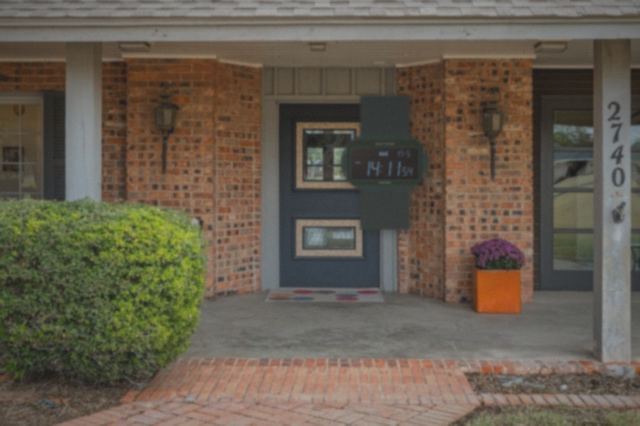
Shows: 14:11
